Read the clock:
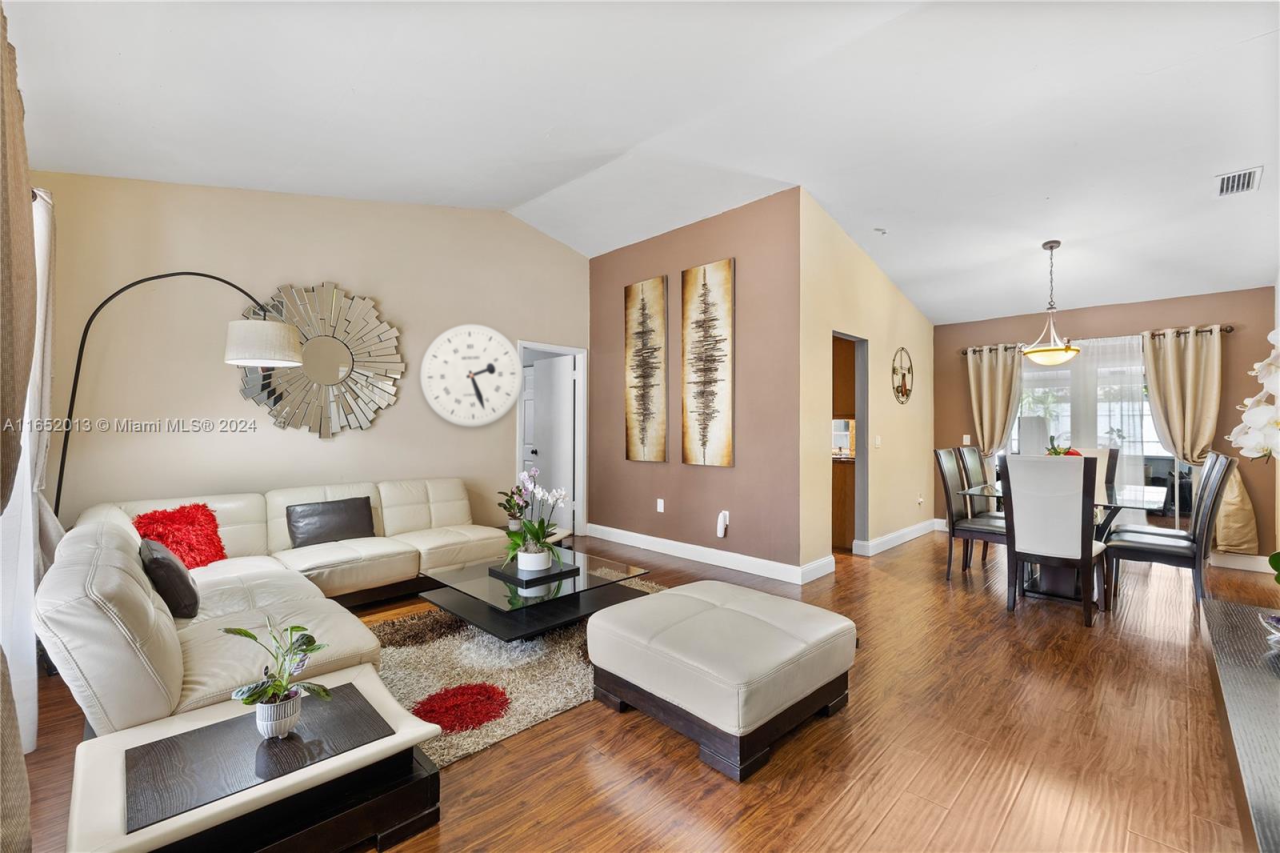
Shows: 2:27
